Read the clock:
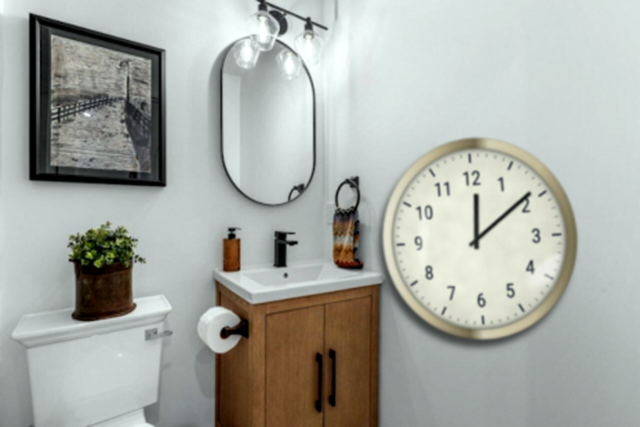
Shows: 12:09
